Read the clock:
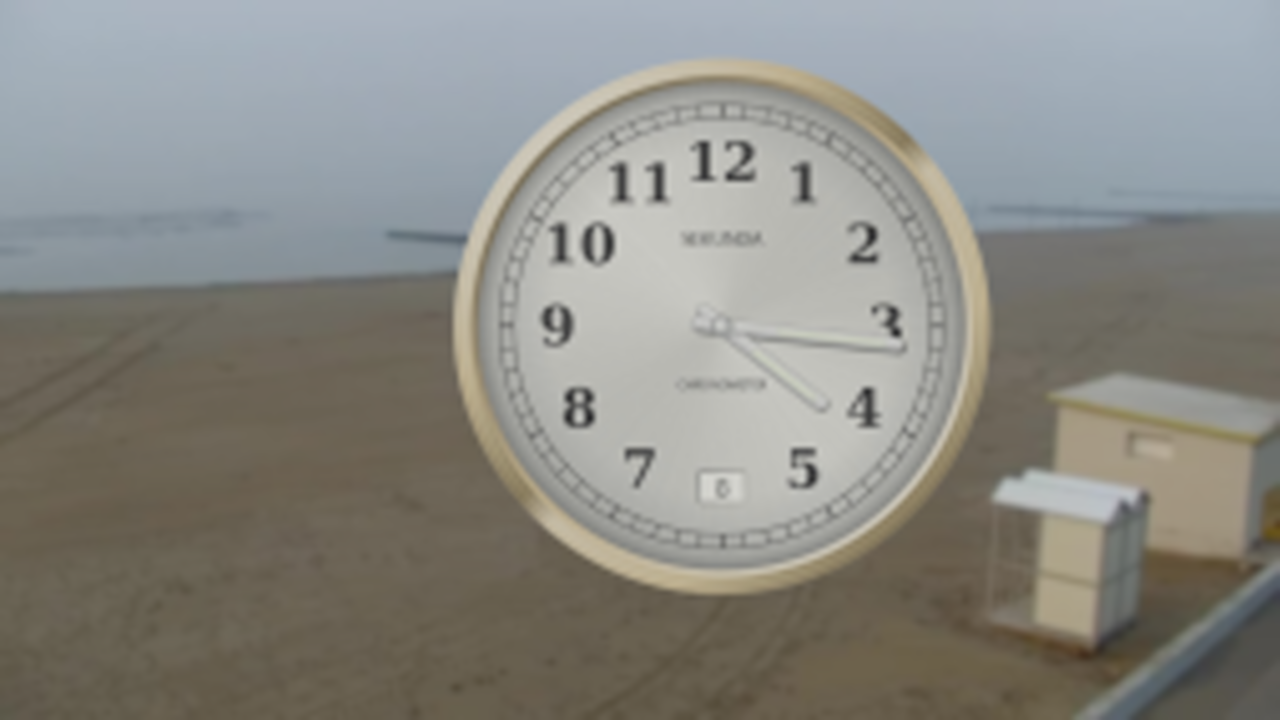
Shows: 4:16
